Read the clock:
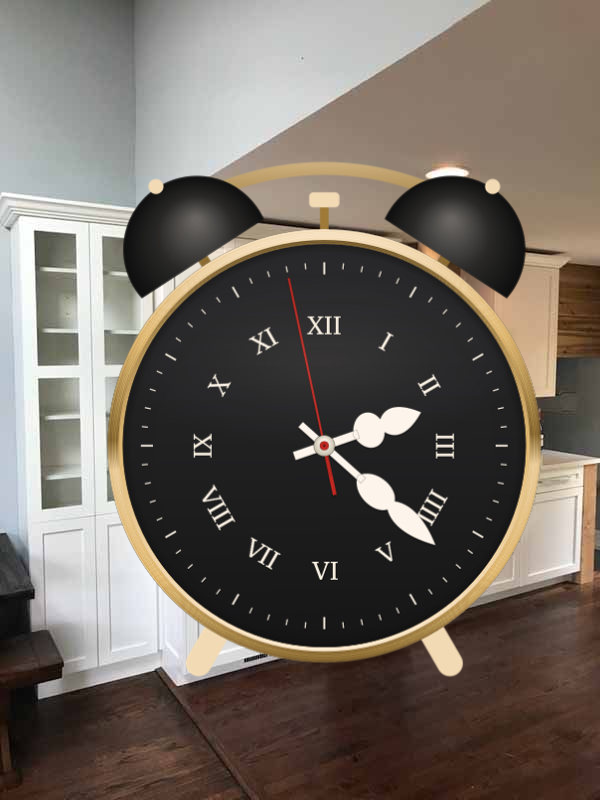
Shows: 2:21:58
